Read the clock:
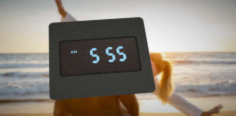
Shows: 5:55
